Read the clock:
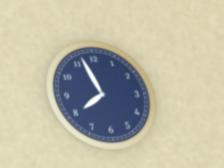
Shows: 7:57
